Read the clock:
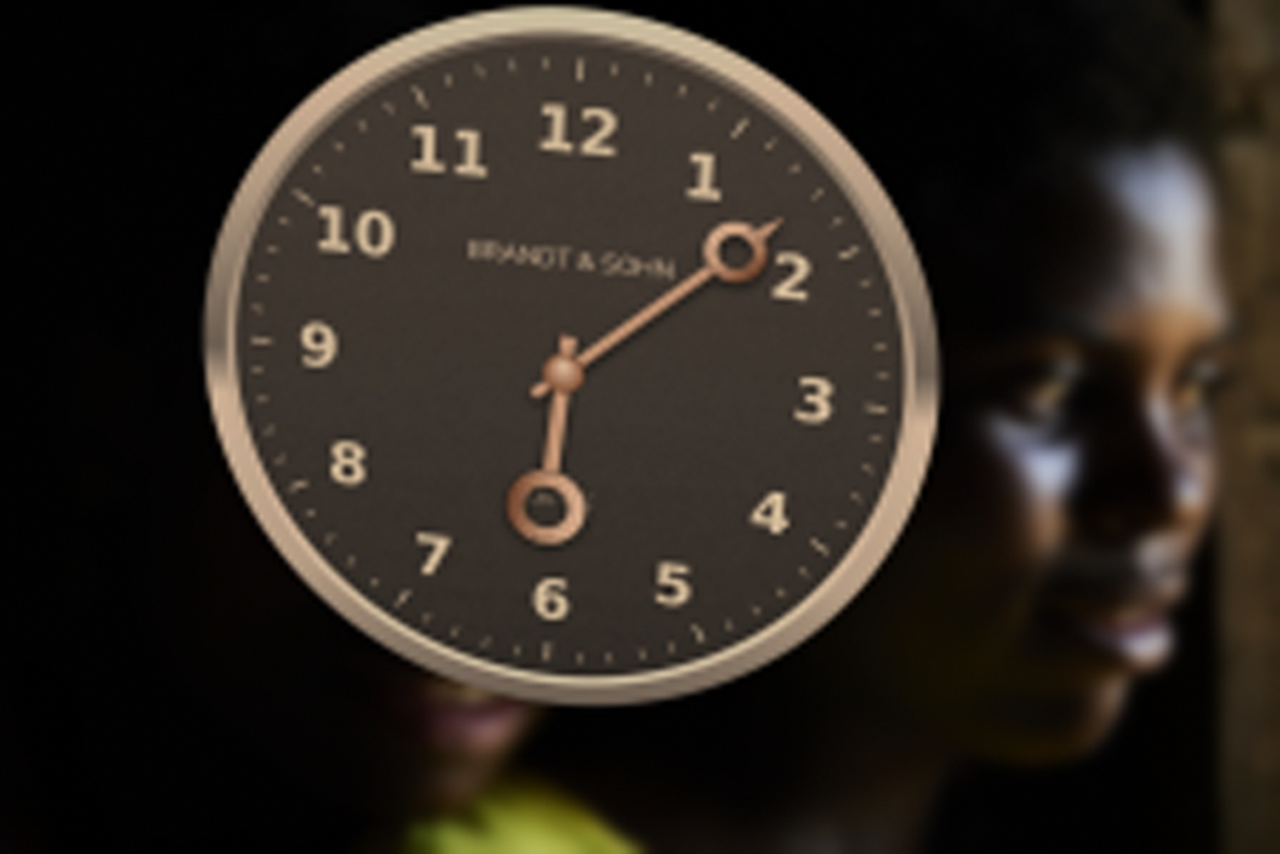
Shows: 6:08
